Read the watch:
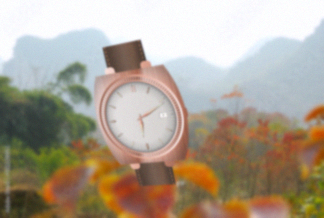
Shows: 6:11
